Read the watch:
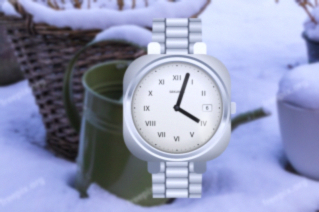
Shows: 4:03
